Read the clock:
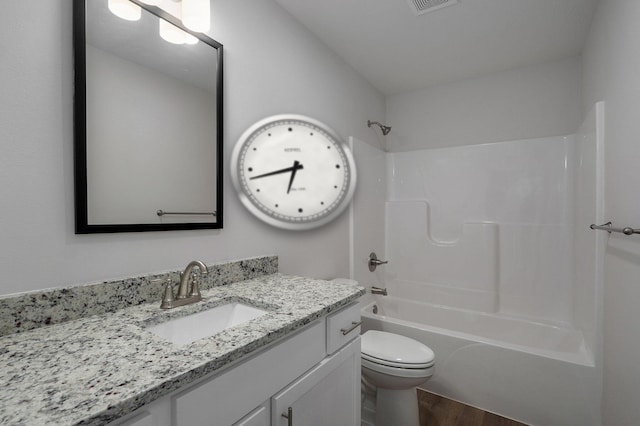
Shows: 6:43
